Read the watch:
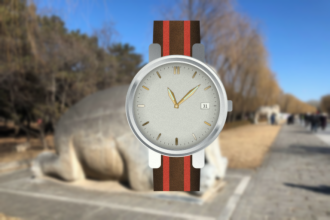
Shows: 11:08
